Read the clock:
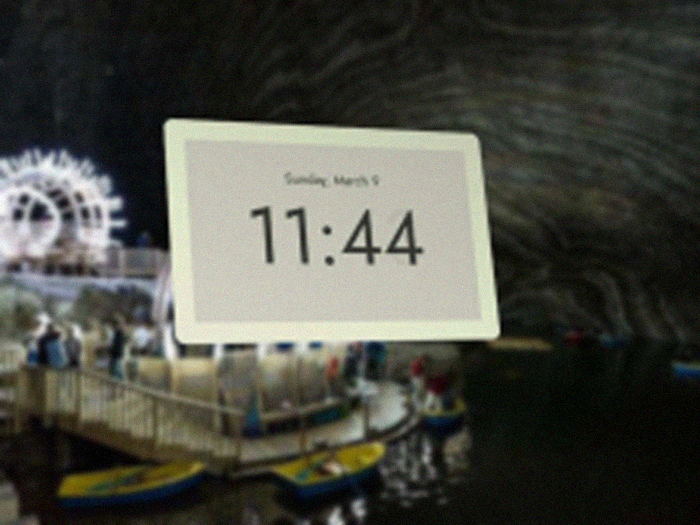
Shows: 11:44
